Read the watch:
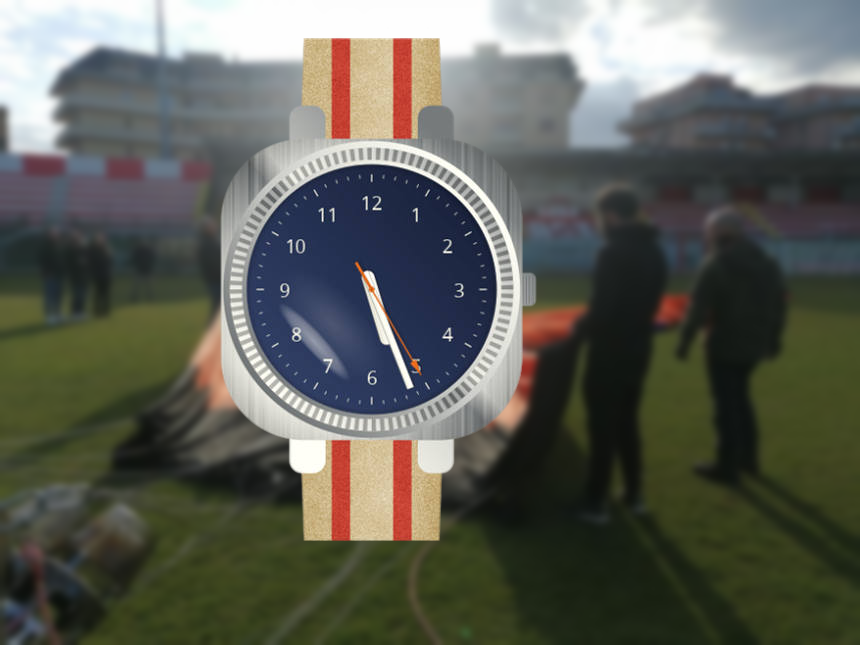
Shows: 5:26:25
